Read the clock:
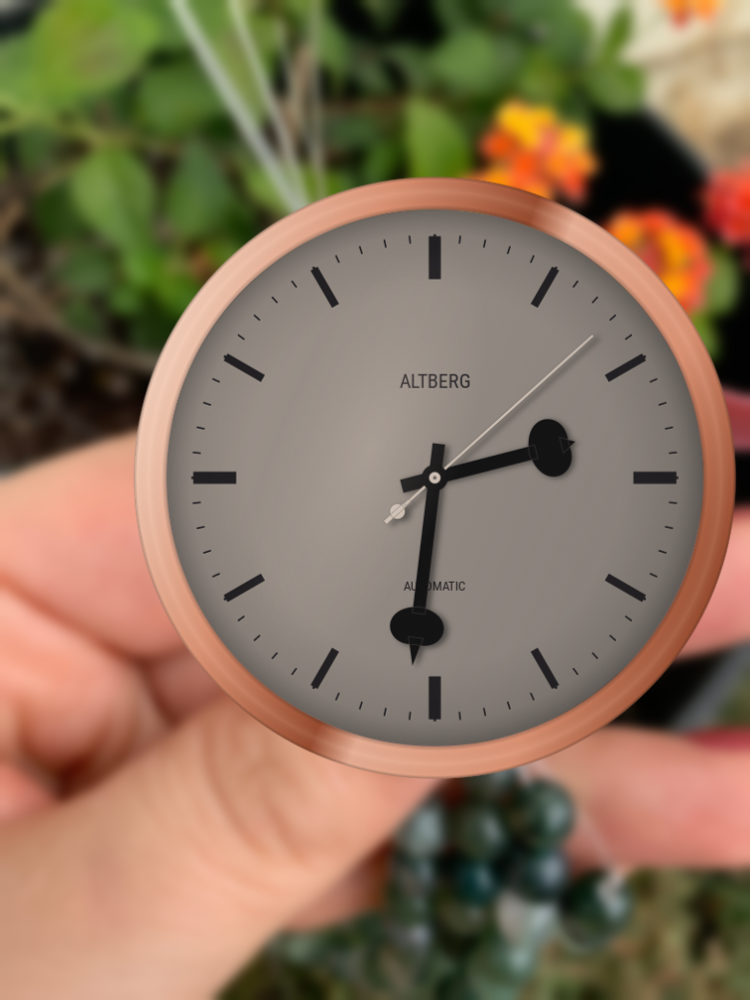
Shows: 2:31:08
